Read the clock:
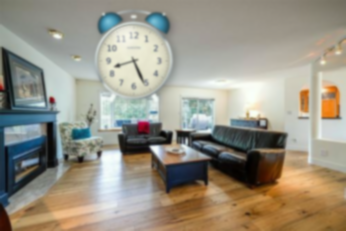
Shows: 8:26
